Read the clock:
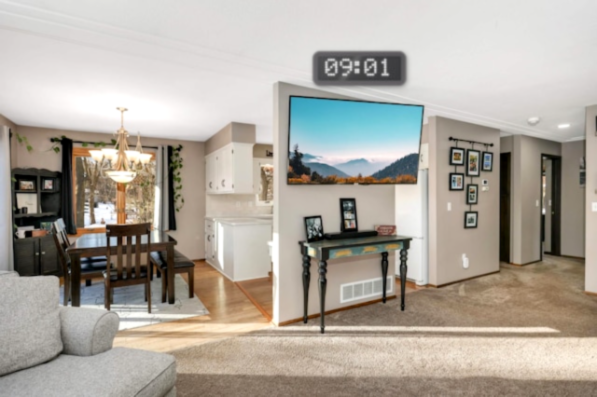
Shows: 9:01
